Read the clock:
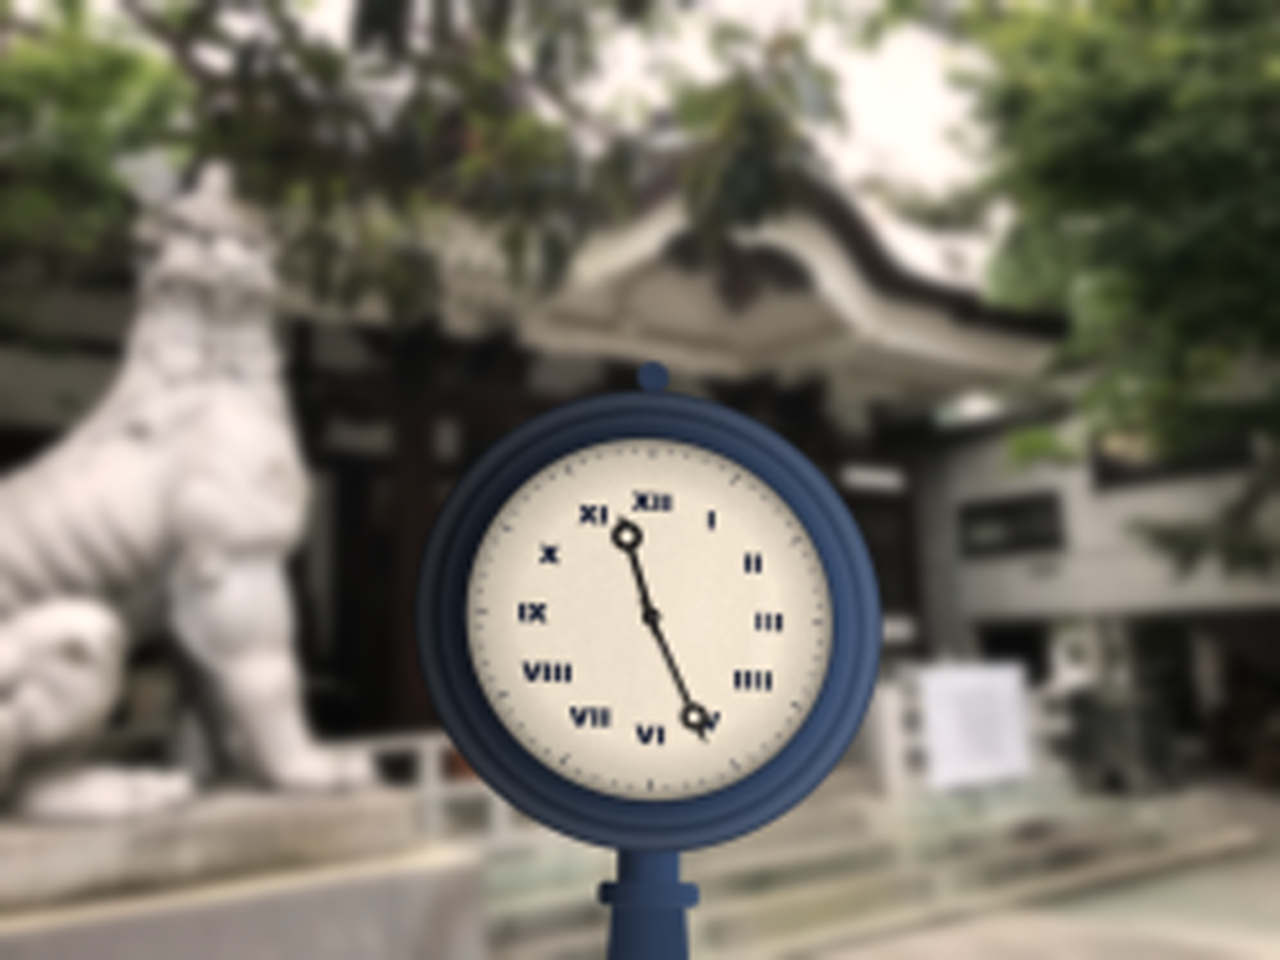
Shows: 11:26
